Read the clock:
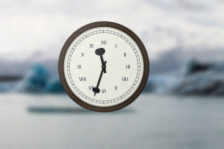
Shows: 11:33
